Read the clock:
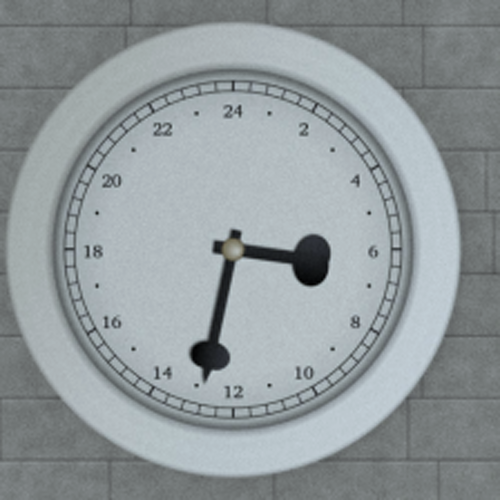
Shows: 6:32
